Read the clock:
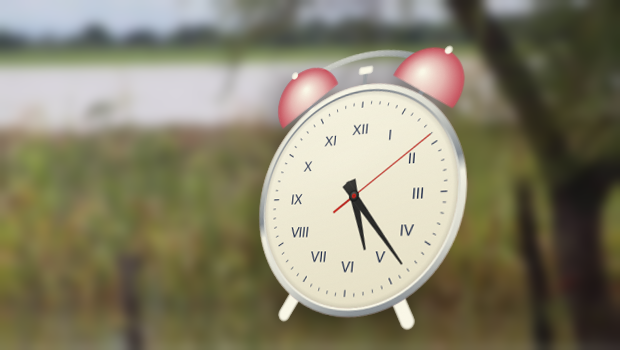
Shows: 5:23:09
